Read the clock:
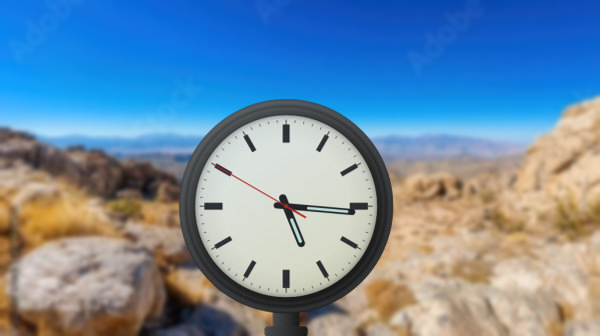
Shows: 5:15:50
